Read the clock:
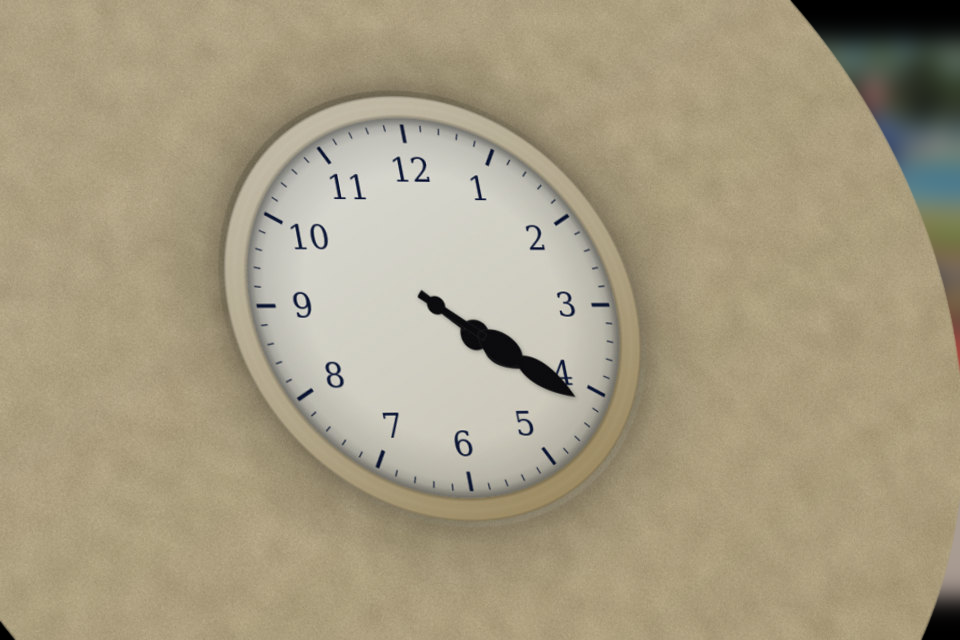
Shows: 4:21
